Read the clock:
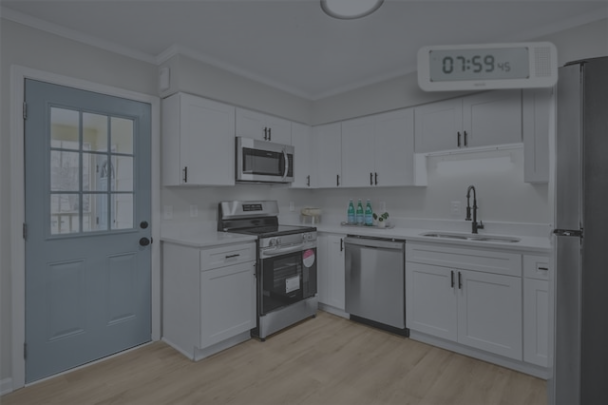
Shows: 7:59:45
